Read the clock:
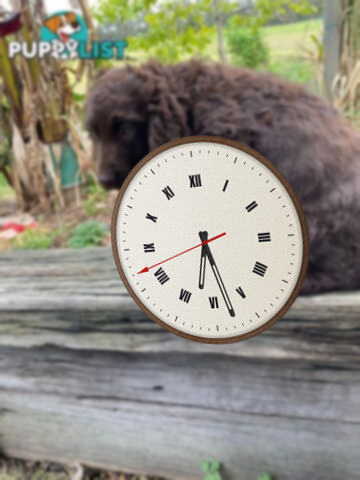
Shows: 6:27:42
